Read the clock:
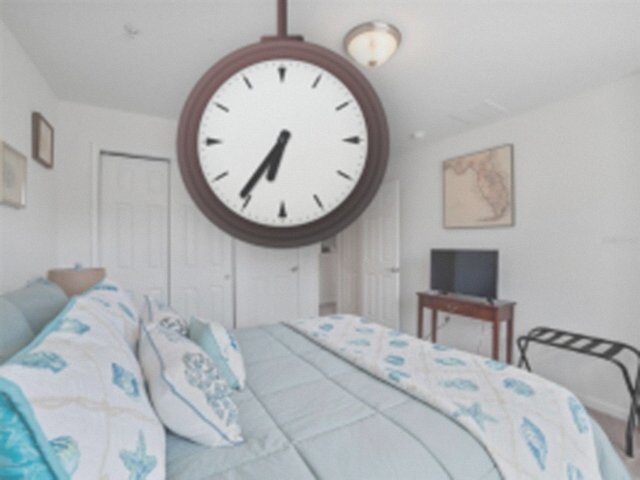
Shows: 6:36
